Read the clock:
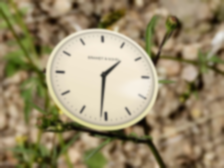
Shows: 1:31
